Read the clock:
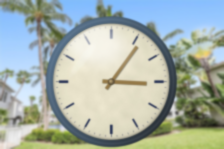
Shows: 3:06
